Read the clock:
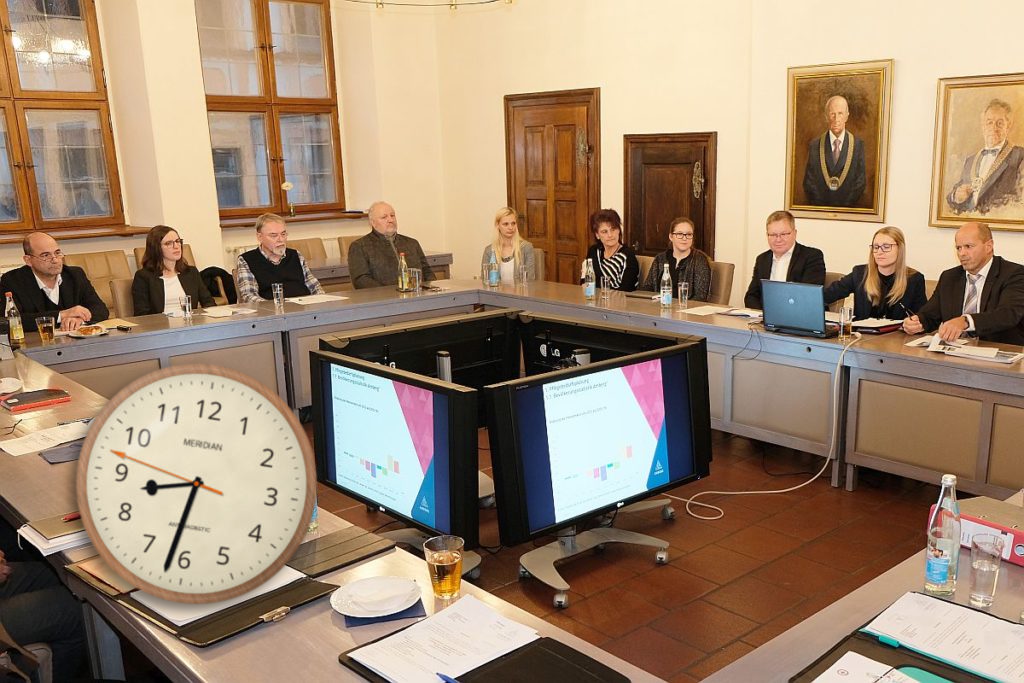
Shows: 8:31:47
